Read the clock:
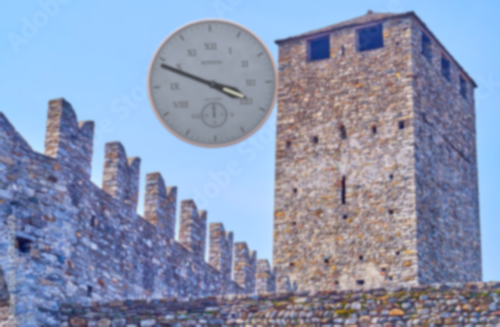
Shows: 3:49
